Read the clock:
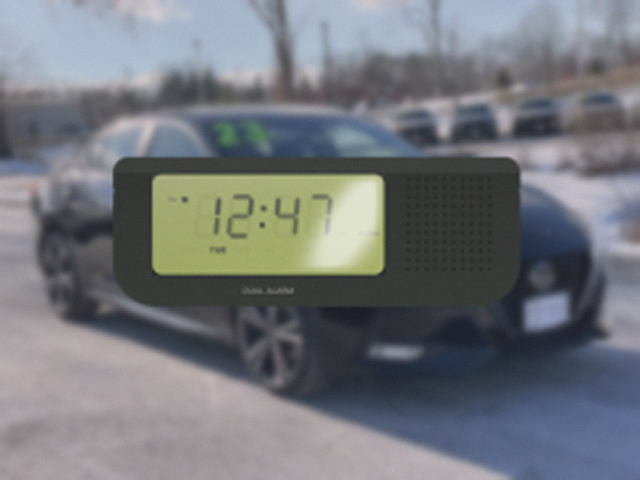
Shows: 12:47
